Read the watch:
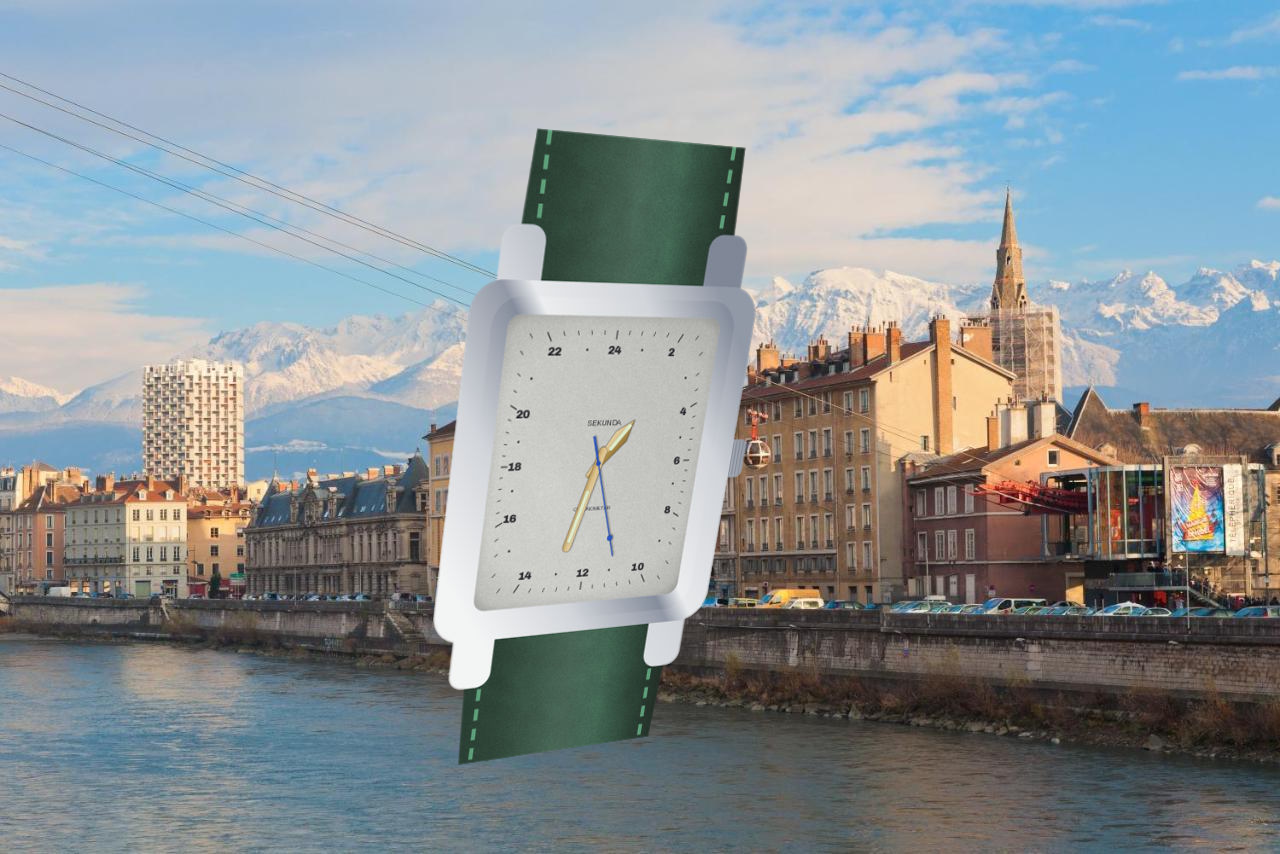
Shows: 2:32:27
